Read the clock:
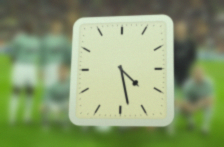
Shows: 4:28
